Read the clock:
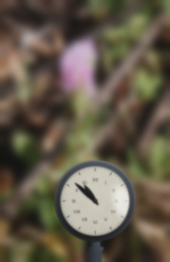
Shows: 10:52
